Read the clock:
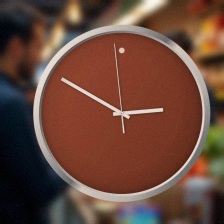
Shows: 2:49:59
